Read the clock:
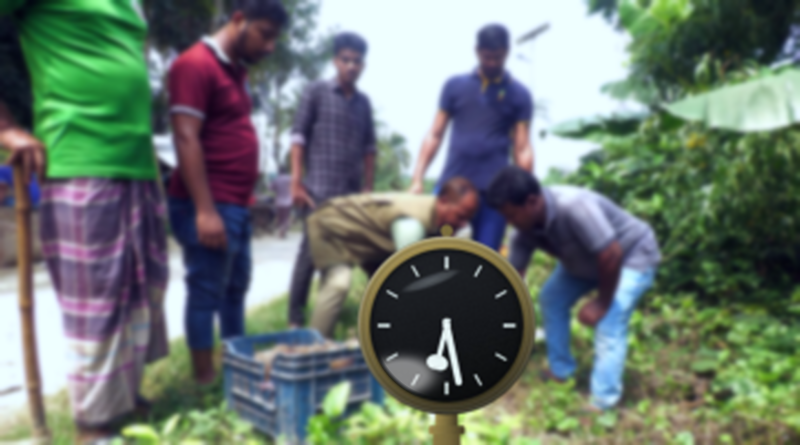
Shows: 6:28
